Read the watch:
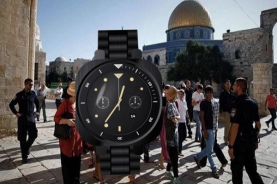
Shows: 12:36
